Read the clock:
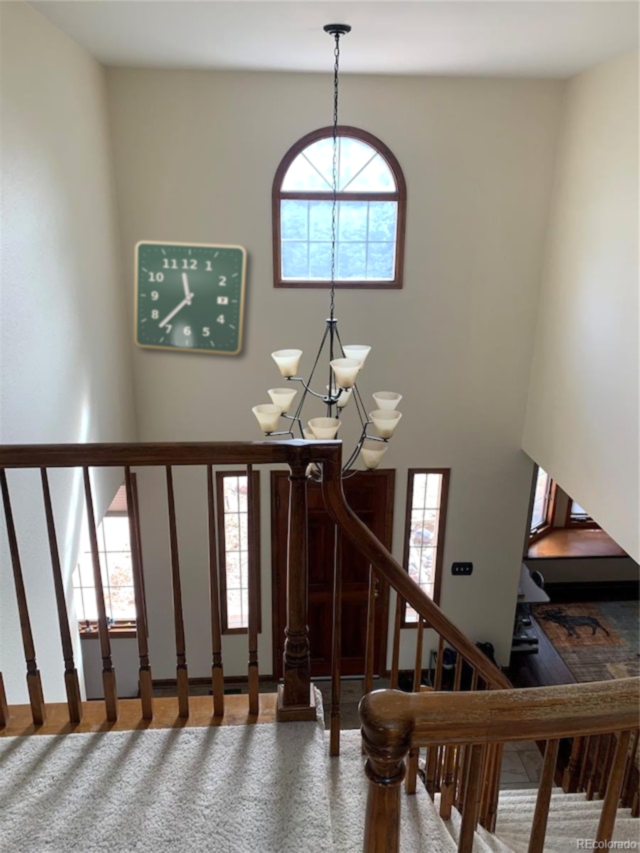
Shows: 11:37
